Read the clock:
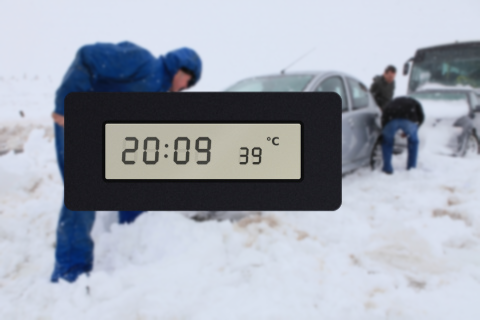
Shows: 20:09
